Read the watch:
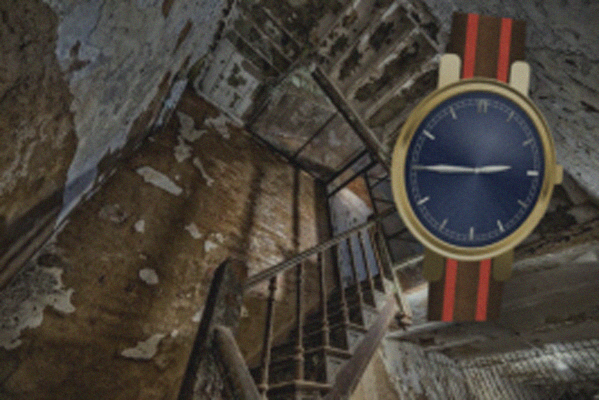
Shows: 2:45
